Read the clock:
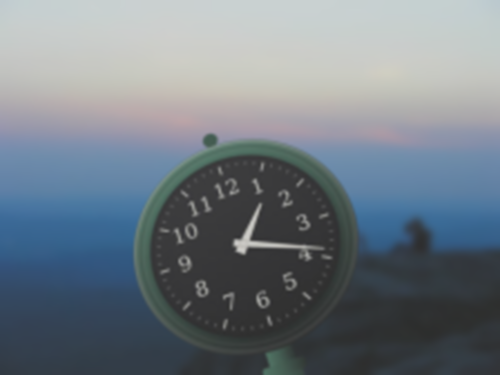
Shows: 1:19
